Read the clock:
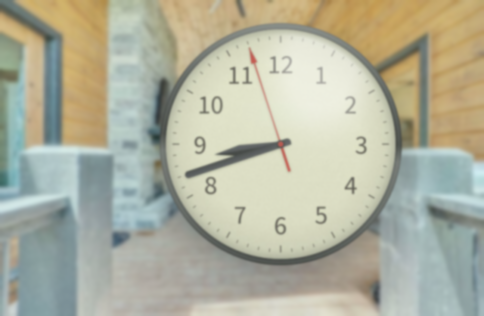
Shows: 8:41:57
